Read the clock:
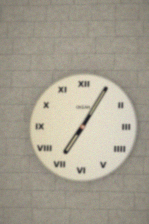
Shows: 7:05
